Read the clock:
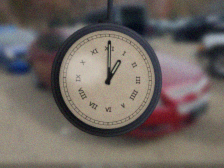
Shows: 1:00
